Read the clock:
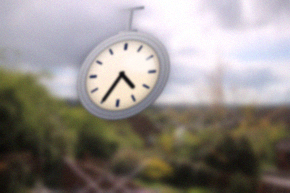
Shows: 4:35
